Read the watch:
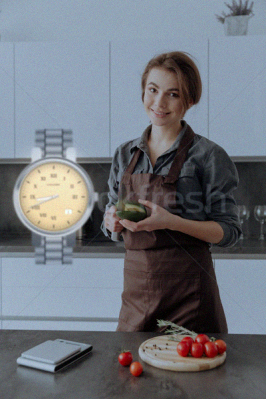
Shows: 8:41
